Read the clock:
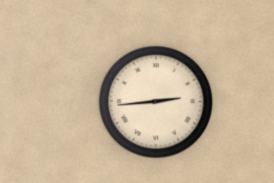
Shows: 2:44
